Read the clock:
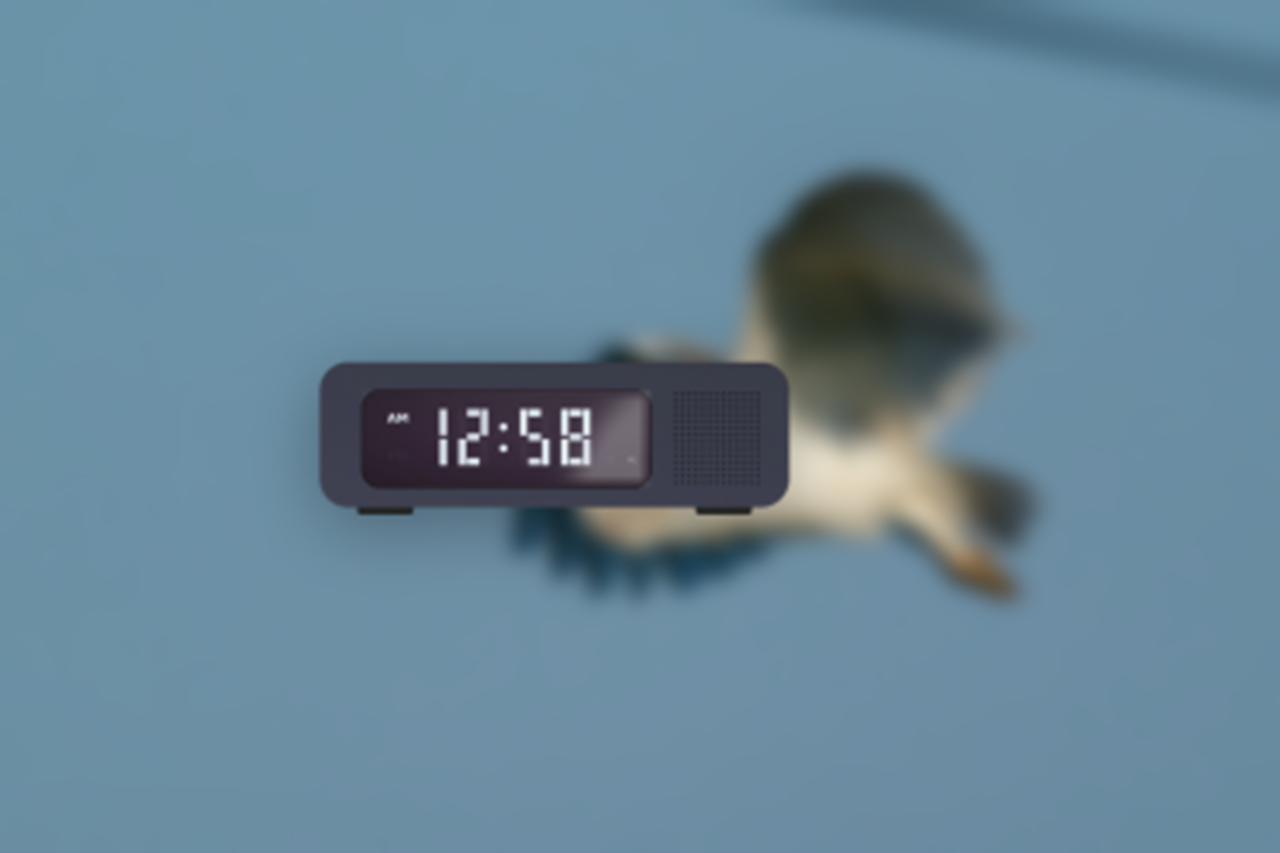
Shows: 12:58
